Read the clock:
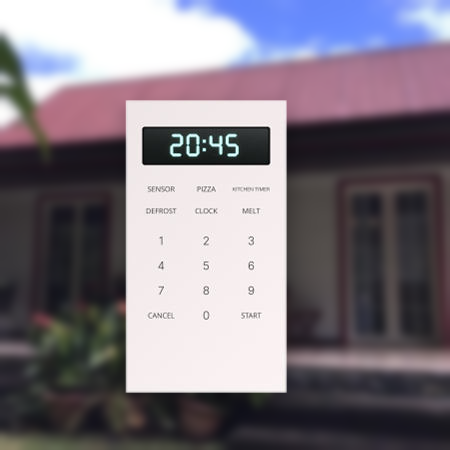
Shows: 20:45
